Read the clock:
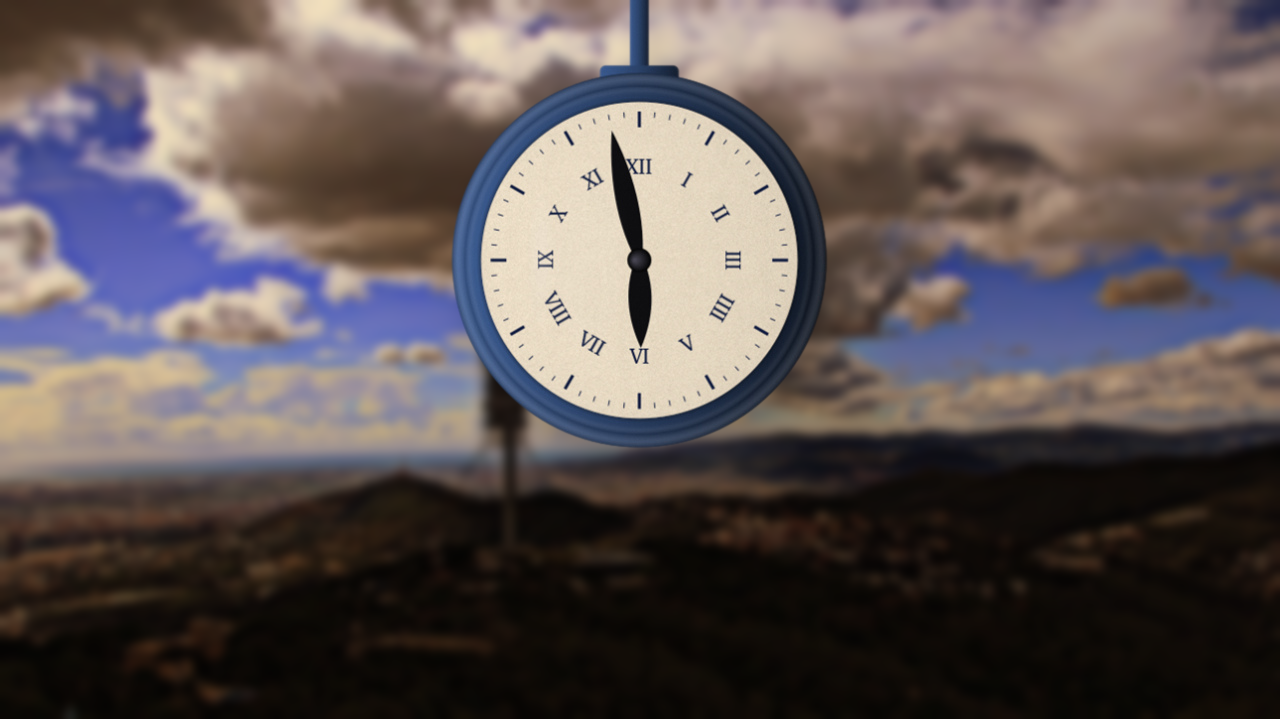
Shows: 5:58
